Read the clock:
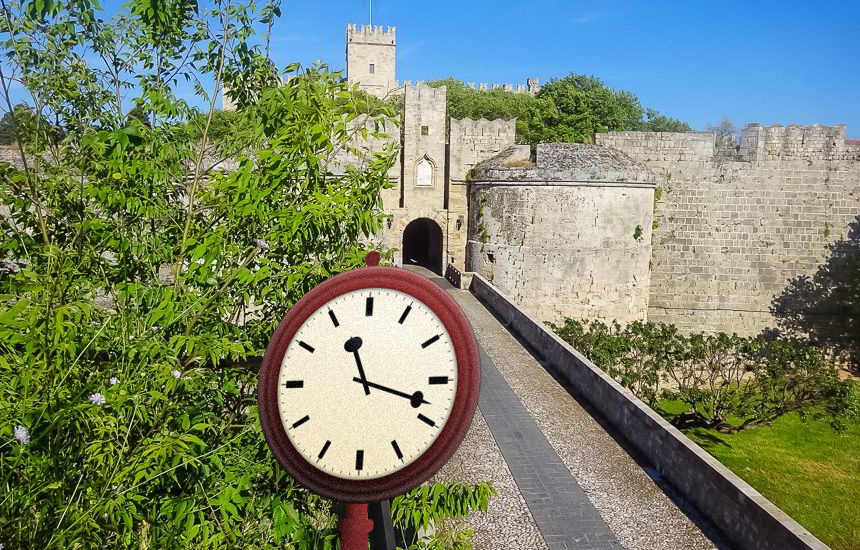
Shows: 11:18
